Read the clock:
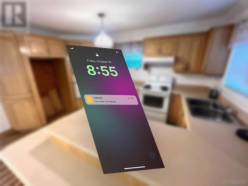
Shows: 8:55
